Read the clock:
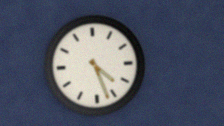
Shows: 4:27
